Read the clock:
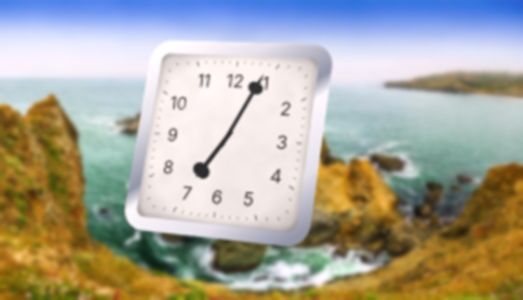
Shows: 7:04
